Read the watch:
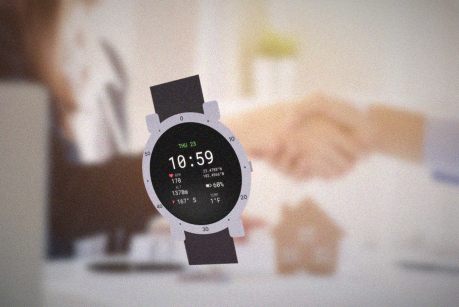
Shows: 10:59
